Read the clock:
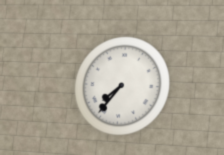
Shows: 7:36
